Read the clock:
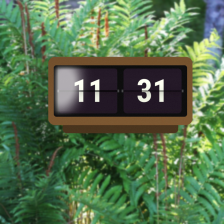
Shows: 11:31
